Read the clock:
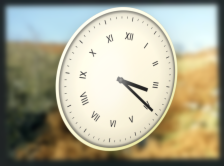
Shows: 3:20
